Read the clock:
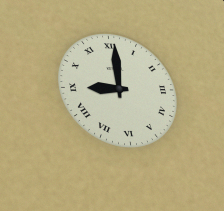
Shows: 9:01
